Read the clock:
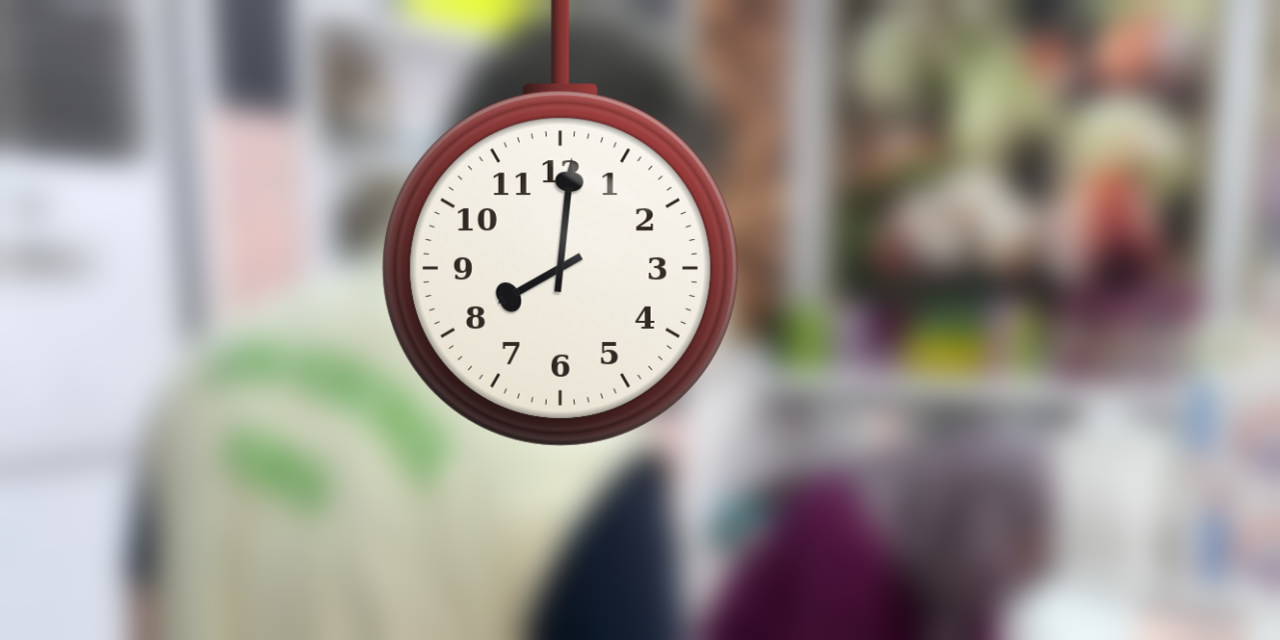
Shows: 8:01
